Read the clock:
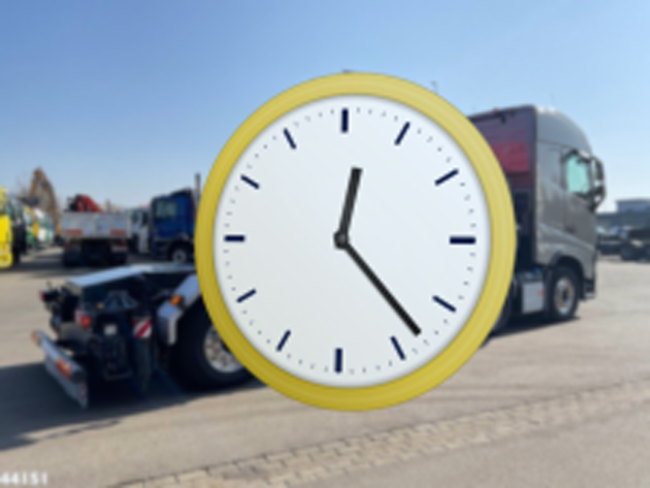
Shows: 12:23
